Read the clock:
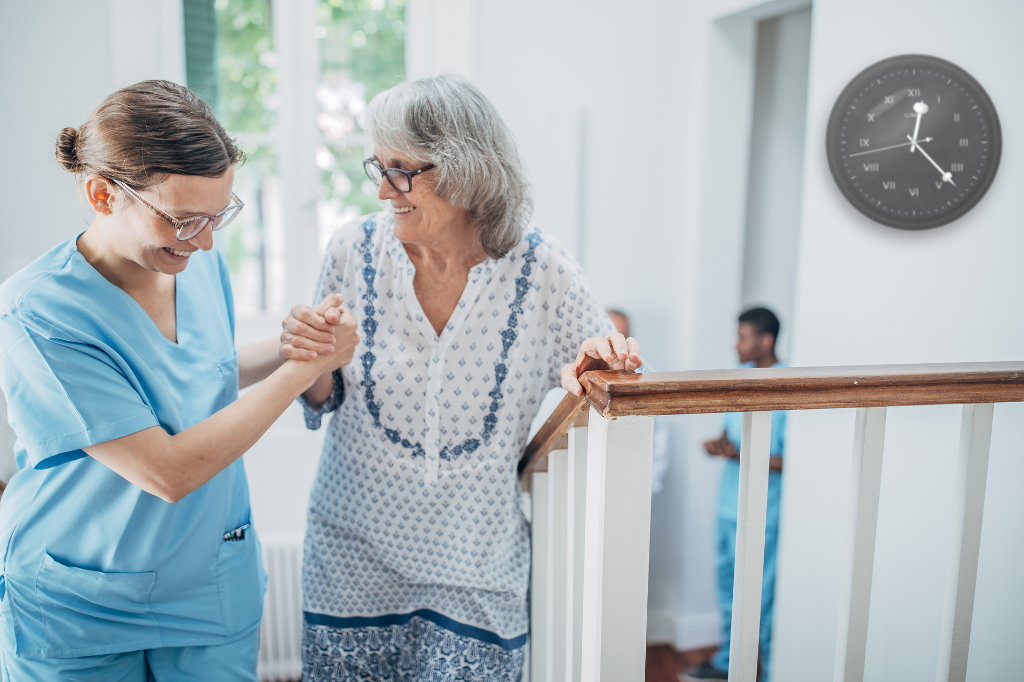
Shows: 12:22:43
